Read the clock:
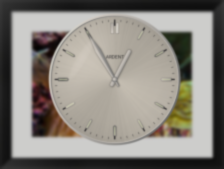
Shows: 12:55
